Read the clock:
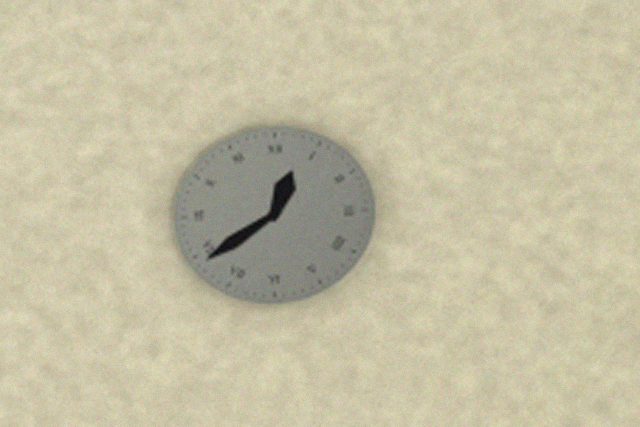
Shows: 12:39
